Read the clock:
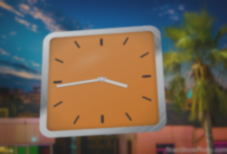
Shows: 3:44
